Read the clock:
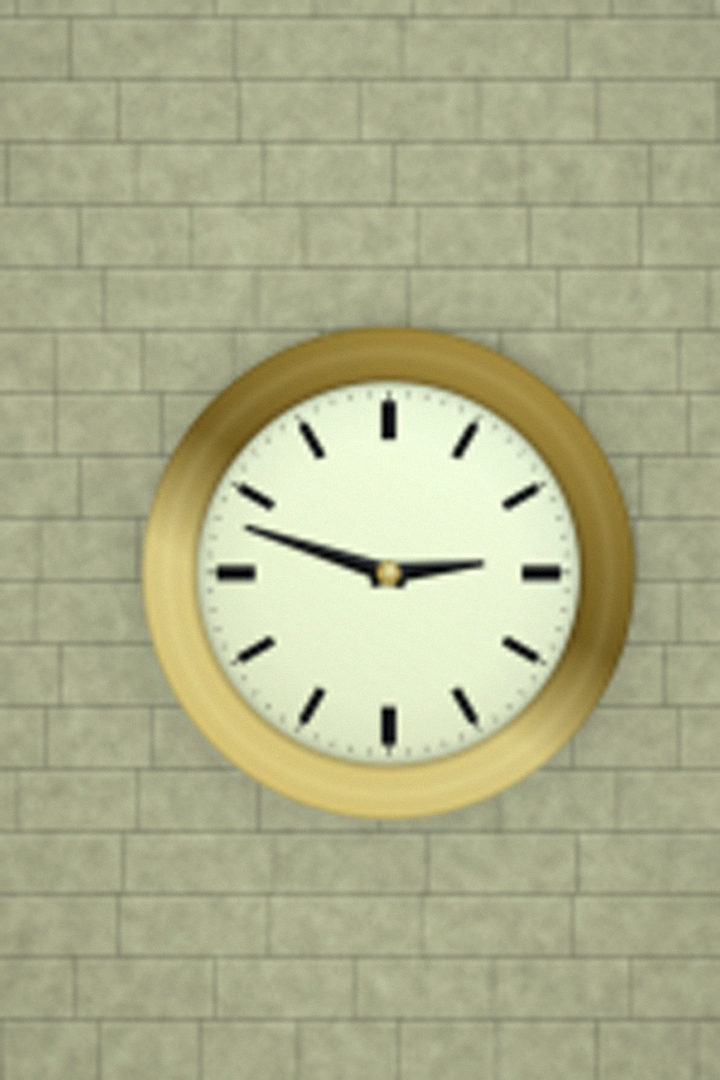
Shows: 2:48
